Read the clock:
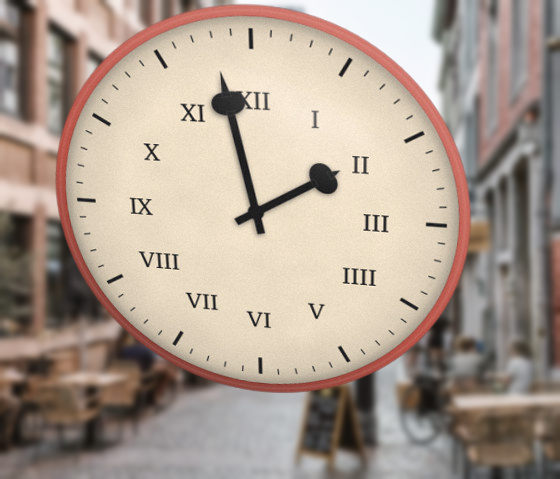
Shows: 1:58
